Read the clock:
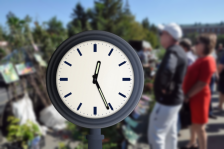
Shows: 12:26
